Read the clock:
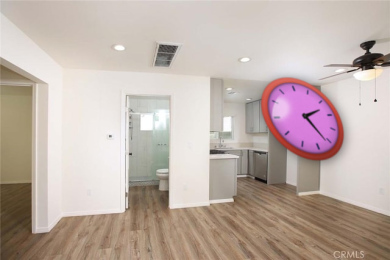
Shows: 2:26
